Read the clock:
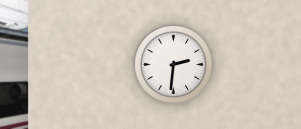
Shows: 2:31
